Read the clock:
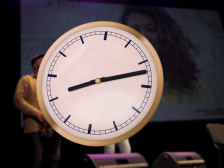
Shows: 8:12
